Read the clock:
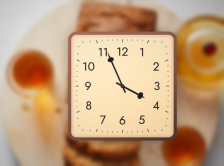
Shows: 3:56
